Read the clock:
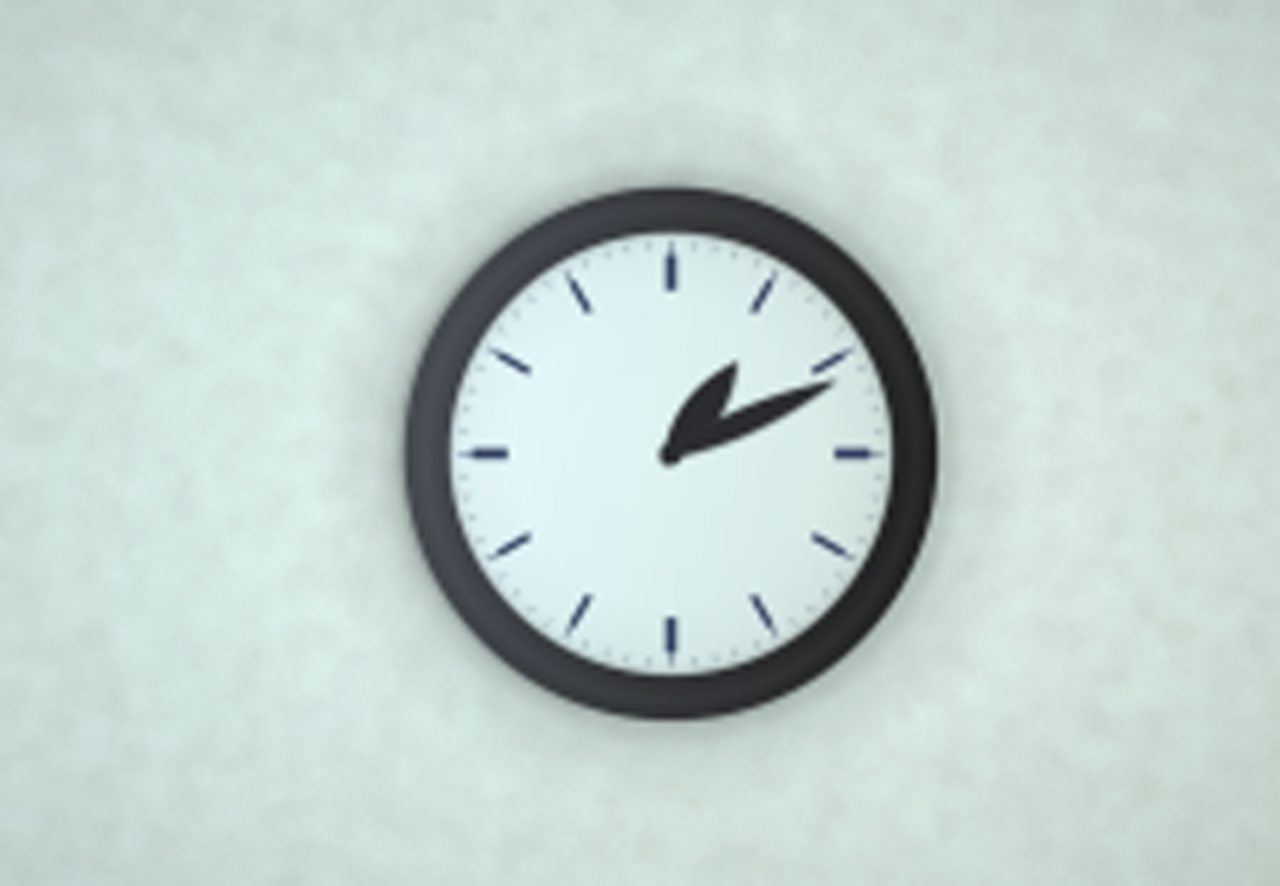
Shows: 1:11
